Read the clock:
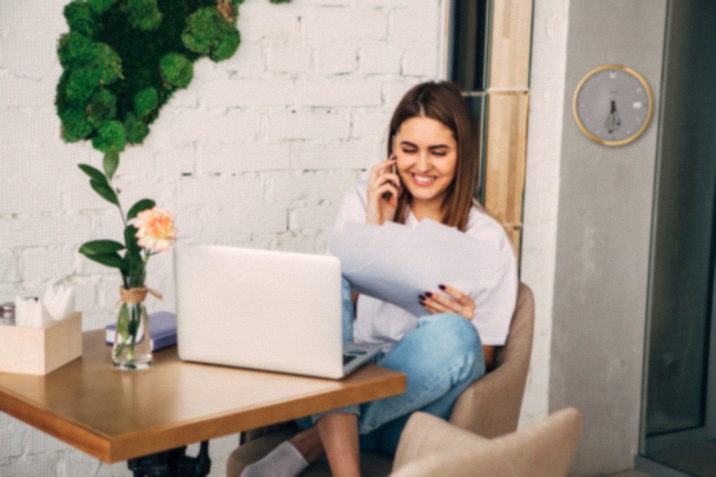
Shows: 5:31
